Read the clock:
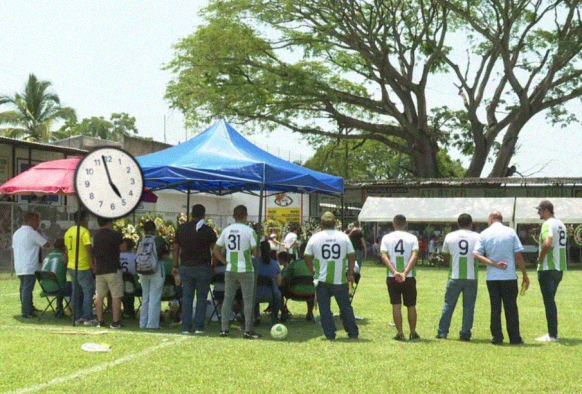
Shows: 4:58
